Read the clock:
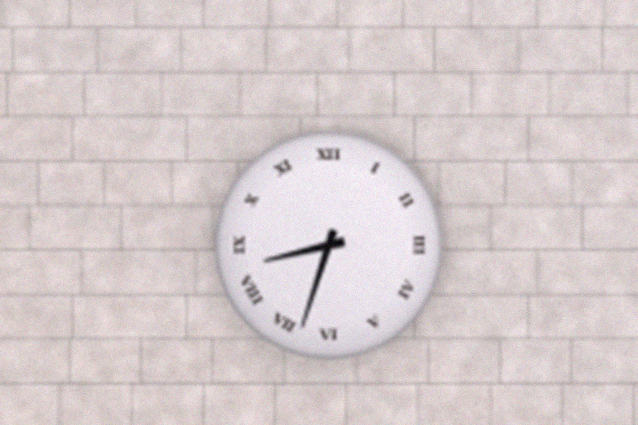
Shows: 8:33
